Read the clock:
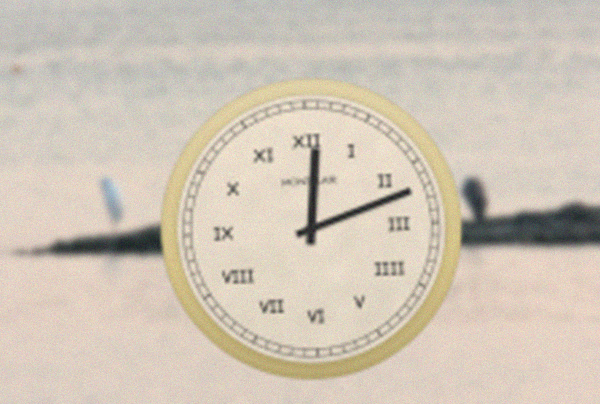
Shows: 12:12
